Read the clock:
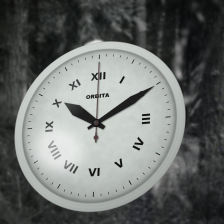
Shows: 10:10:00
